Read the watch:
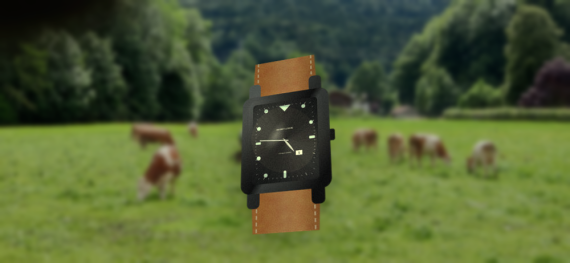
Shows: 4:46
